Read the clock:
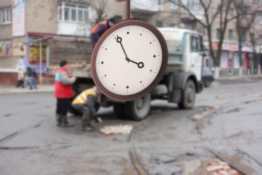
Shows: 3:56
